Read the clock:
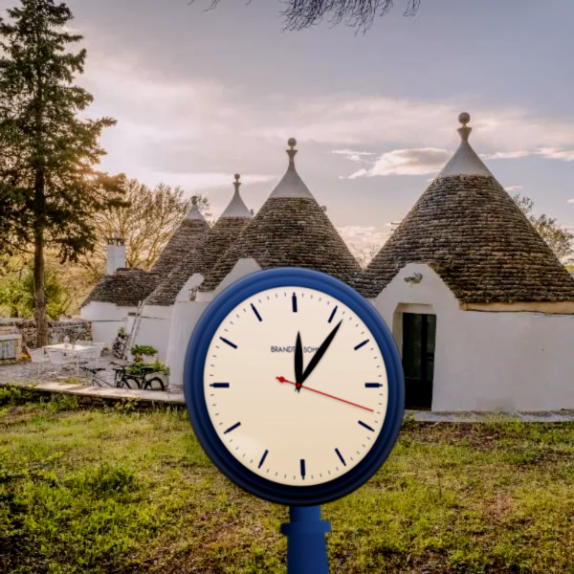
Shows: 12:06:18
